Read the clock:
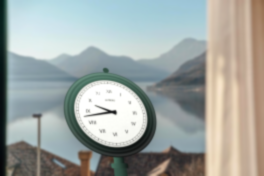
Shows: 9:43
